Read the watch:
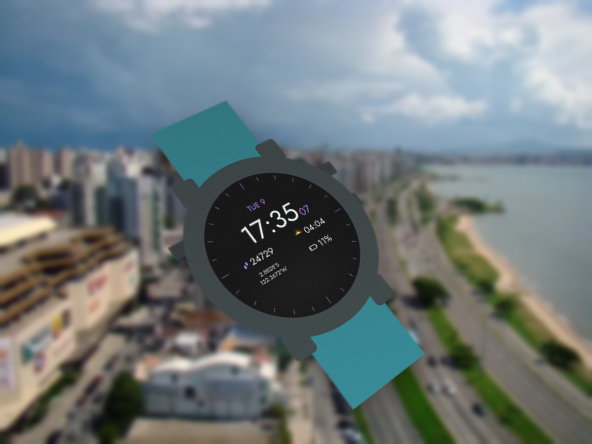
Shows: 17:35:07
